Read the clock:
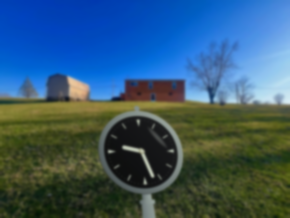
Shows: 9:27
